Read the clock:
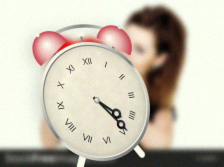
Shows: 4:24
